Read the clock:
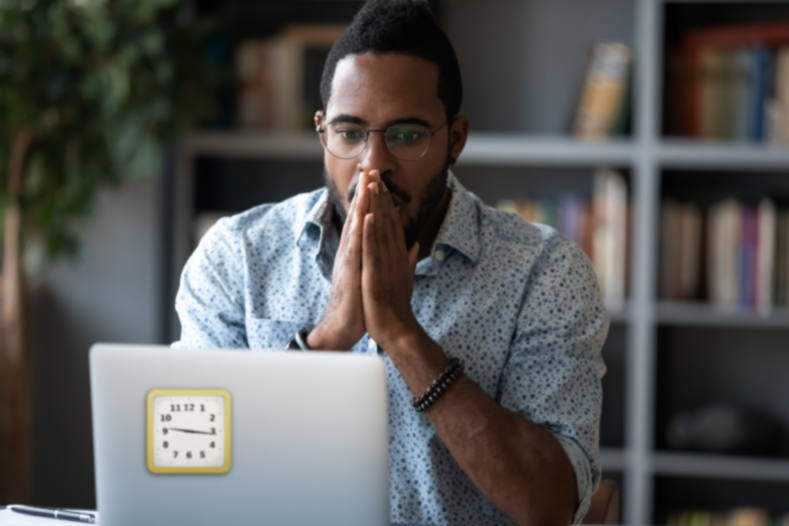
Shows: 9:16
